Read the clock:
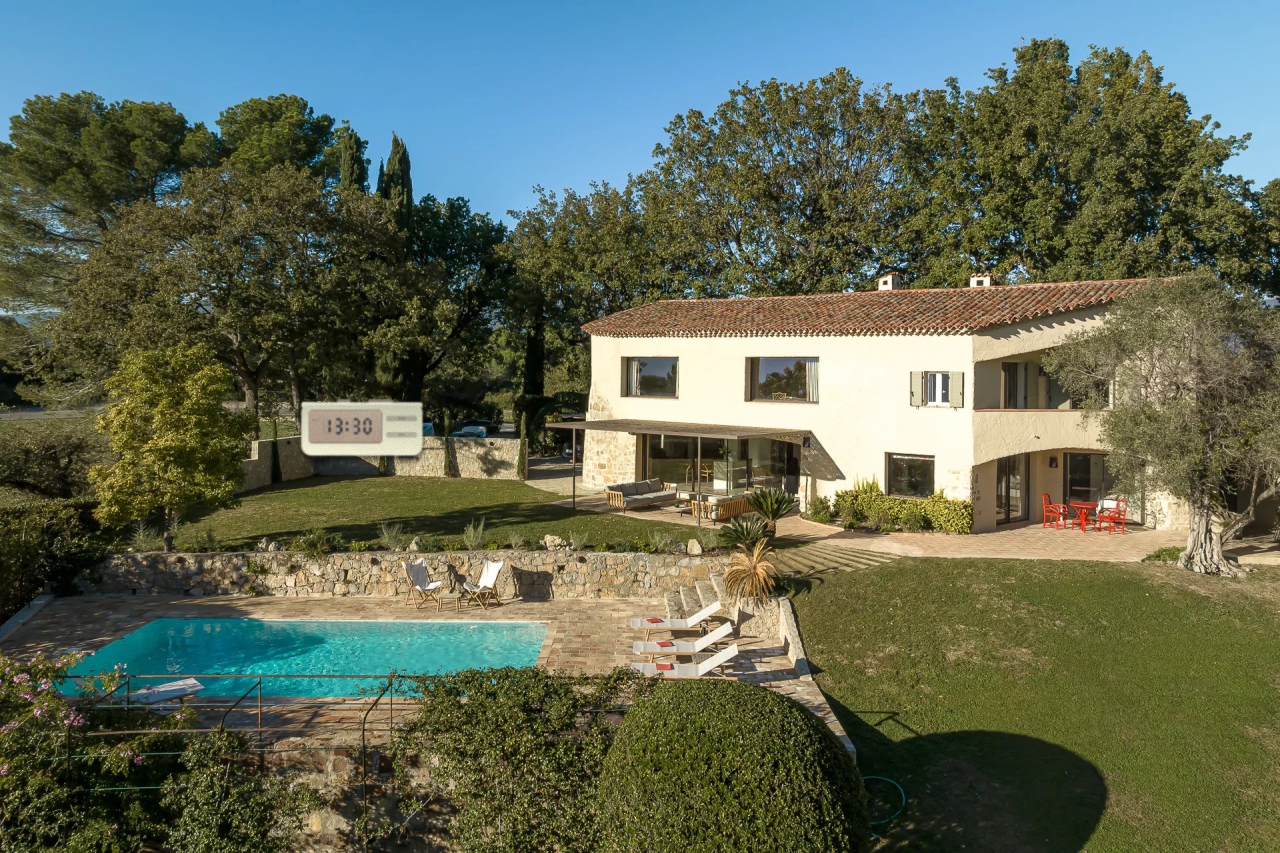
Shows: 13:30
